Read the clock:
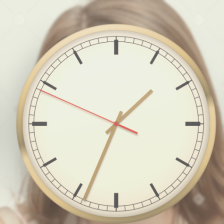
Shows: 1:33:49
